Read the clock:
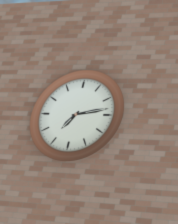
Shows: 7:13
